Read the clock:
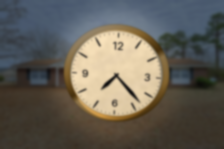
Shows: 7:23
